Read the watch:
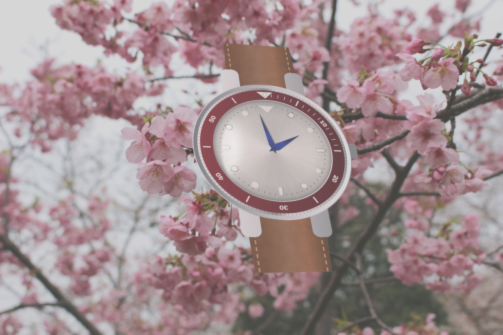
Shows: 1:58
